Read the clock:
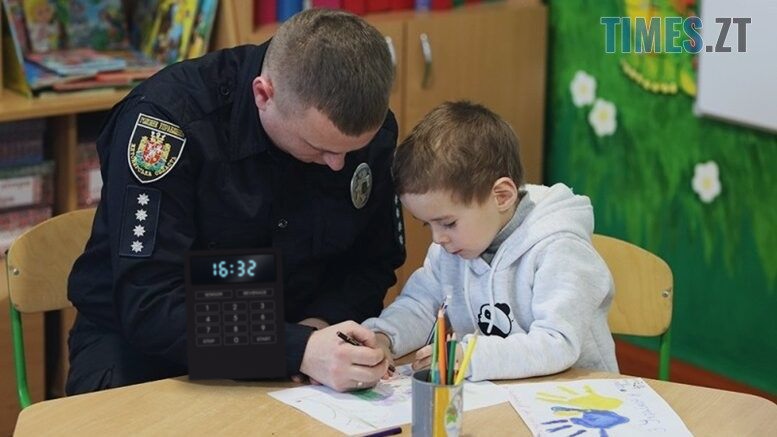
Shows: 16:32
